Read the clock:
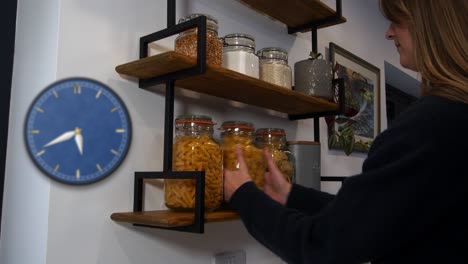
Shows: 5:41
